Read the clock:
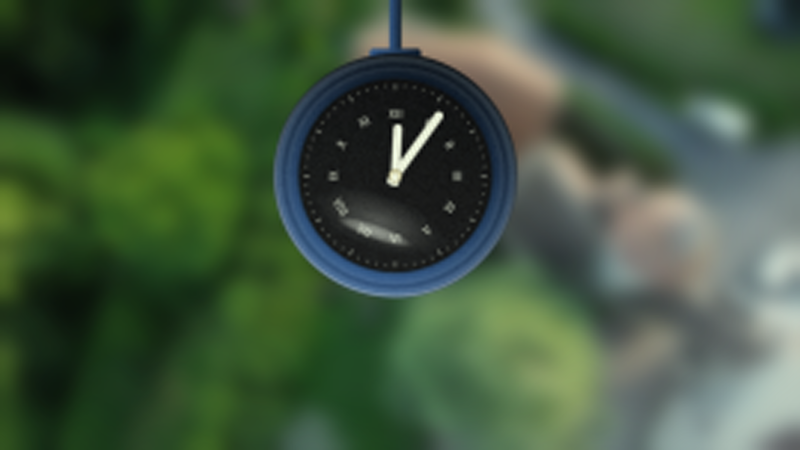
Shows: 12:06
